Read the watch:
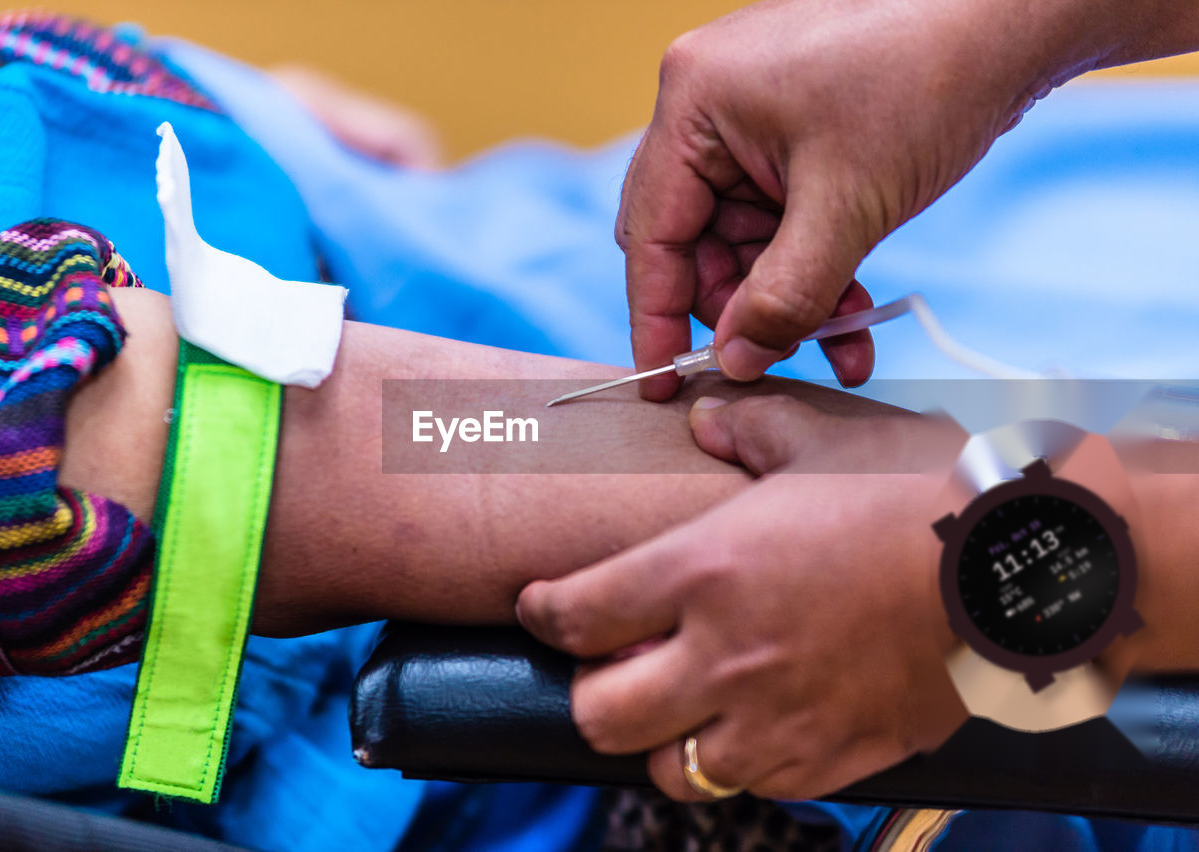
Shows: 11:13
